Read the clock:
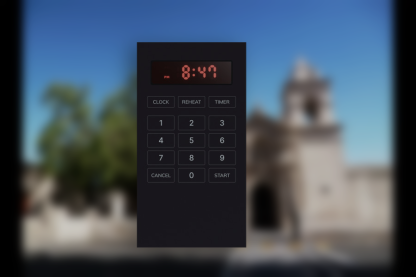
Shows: 8:47
